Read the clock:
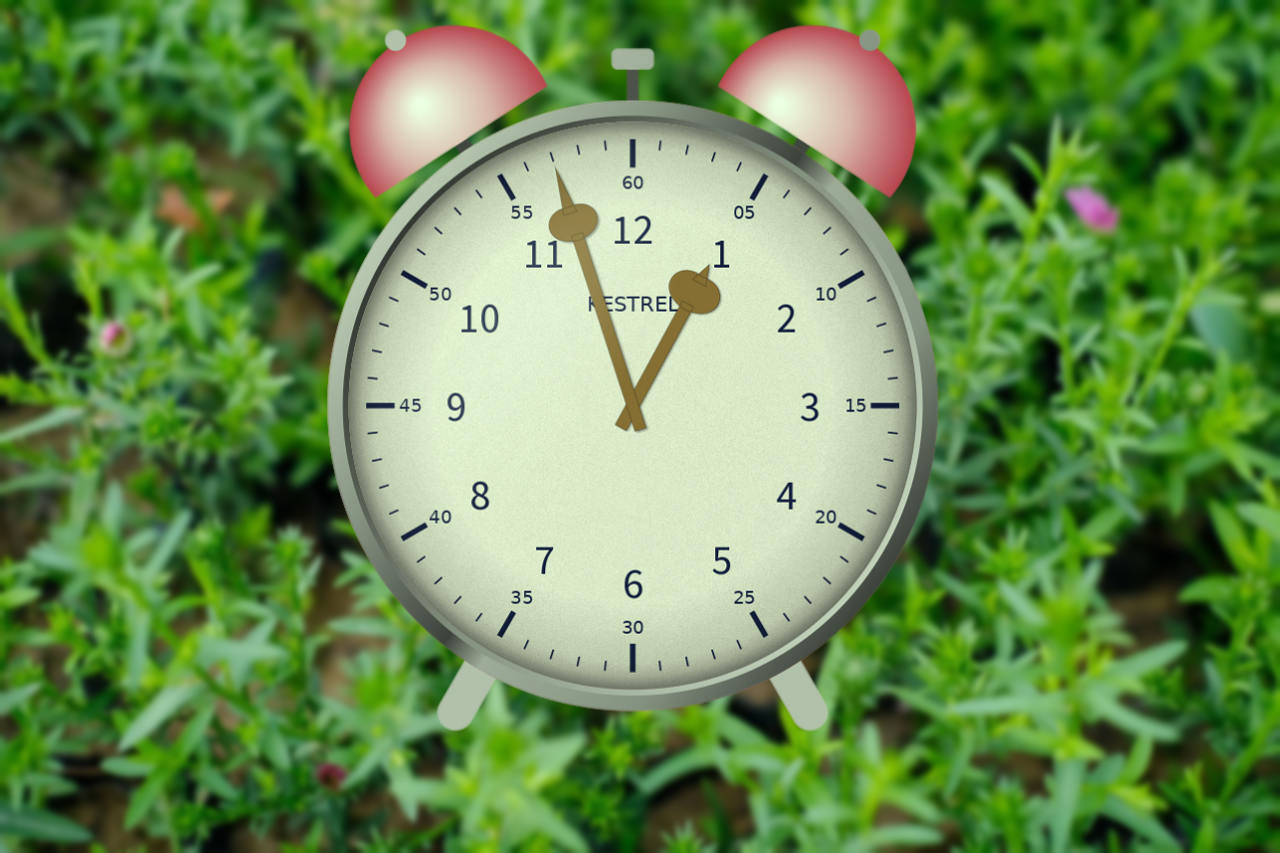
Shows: 12:57
